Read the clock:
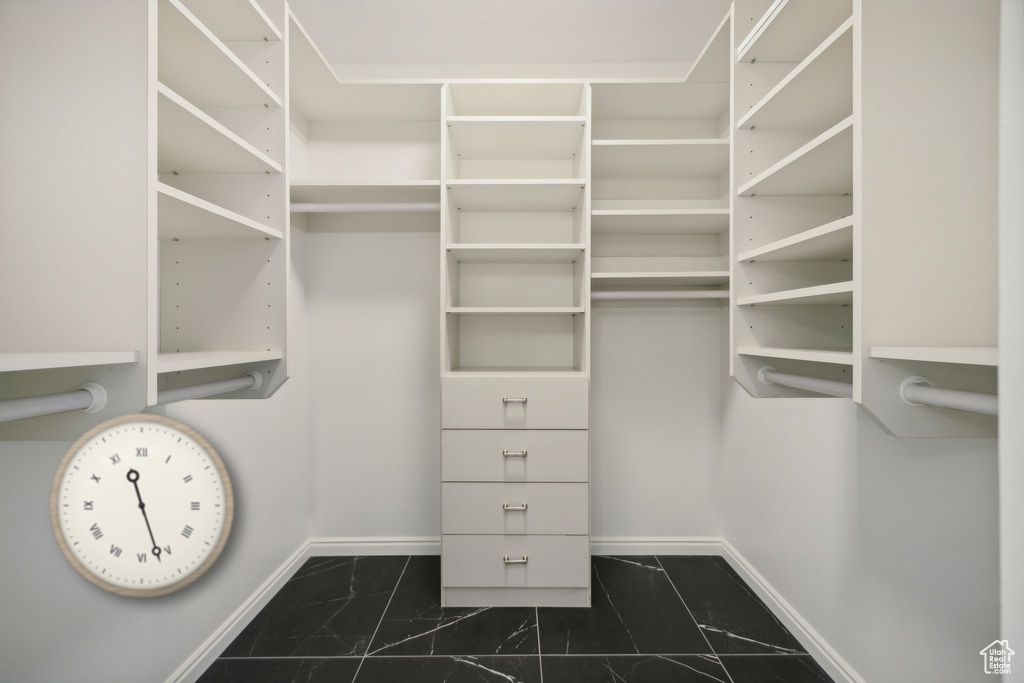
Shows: 11:27
